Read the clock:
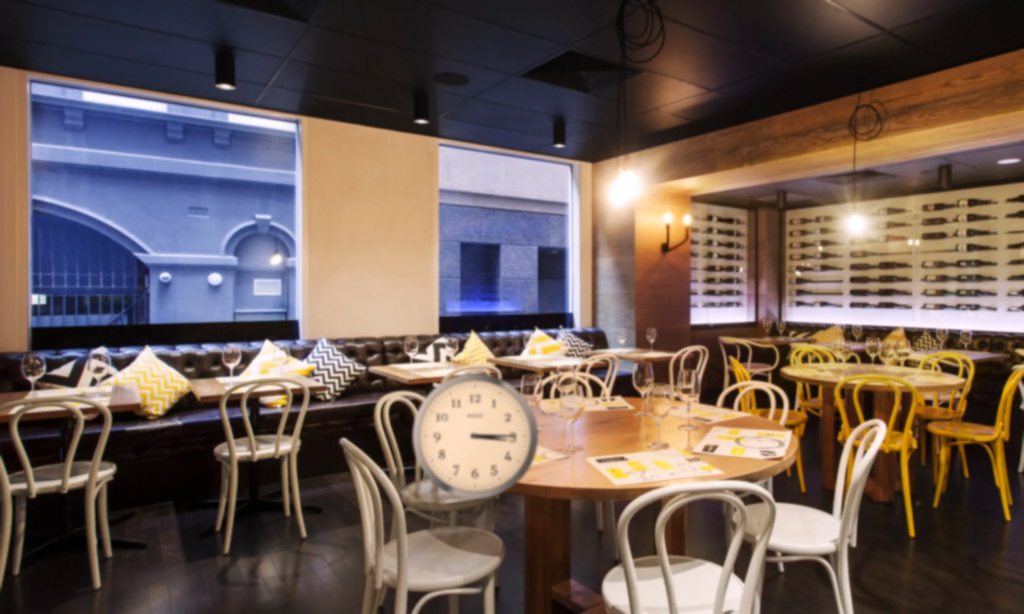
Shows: 3:15
